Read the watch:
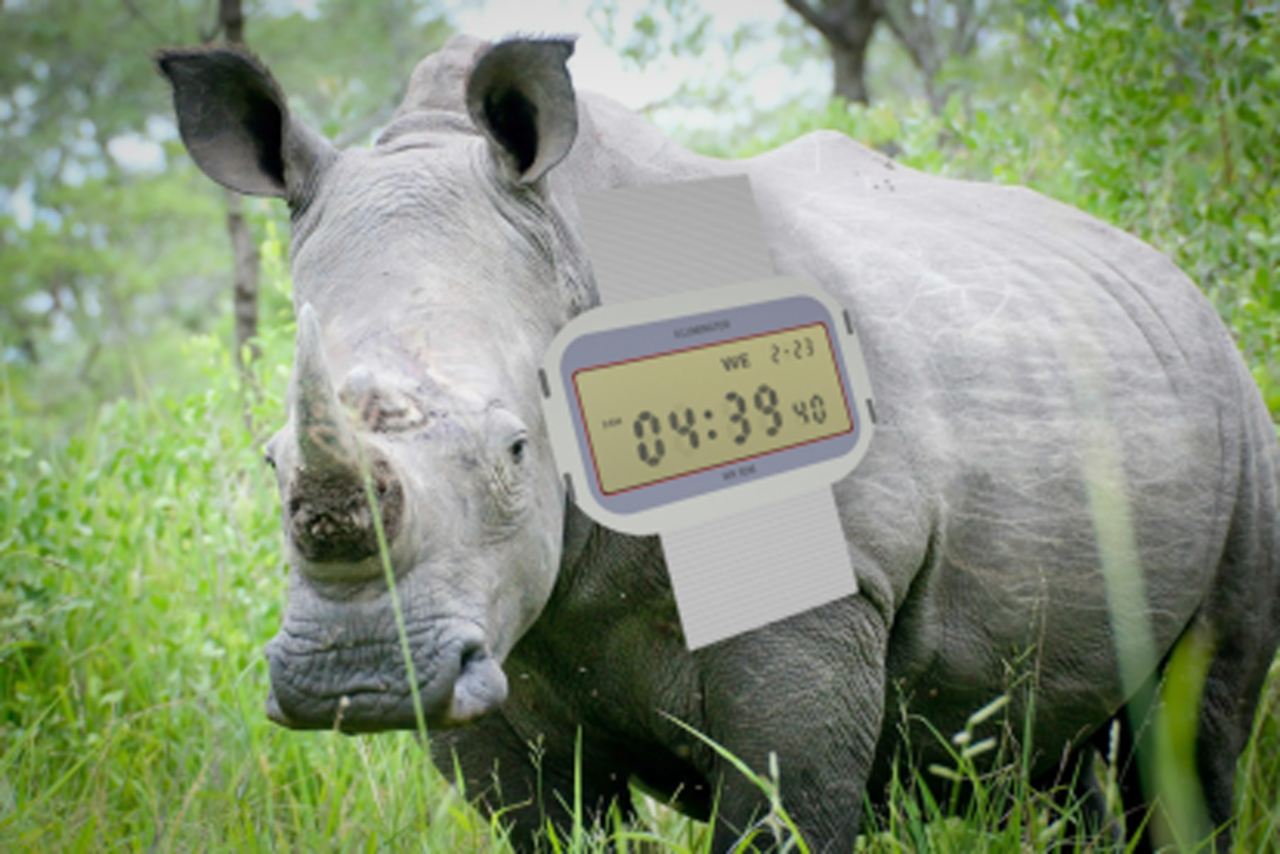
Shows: 4:39:40
